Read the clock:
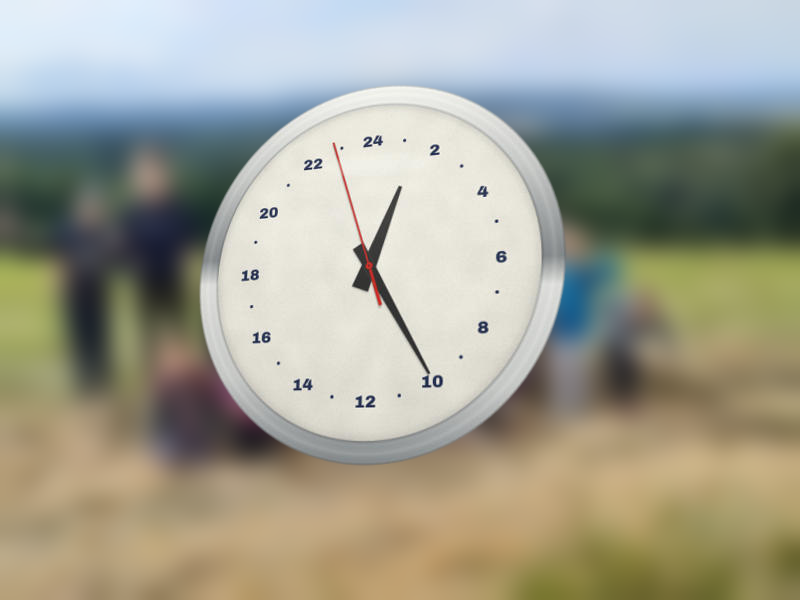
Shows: 1:24:57
